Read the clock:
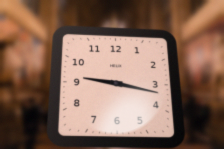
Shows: 9:17
